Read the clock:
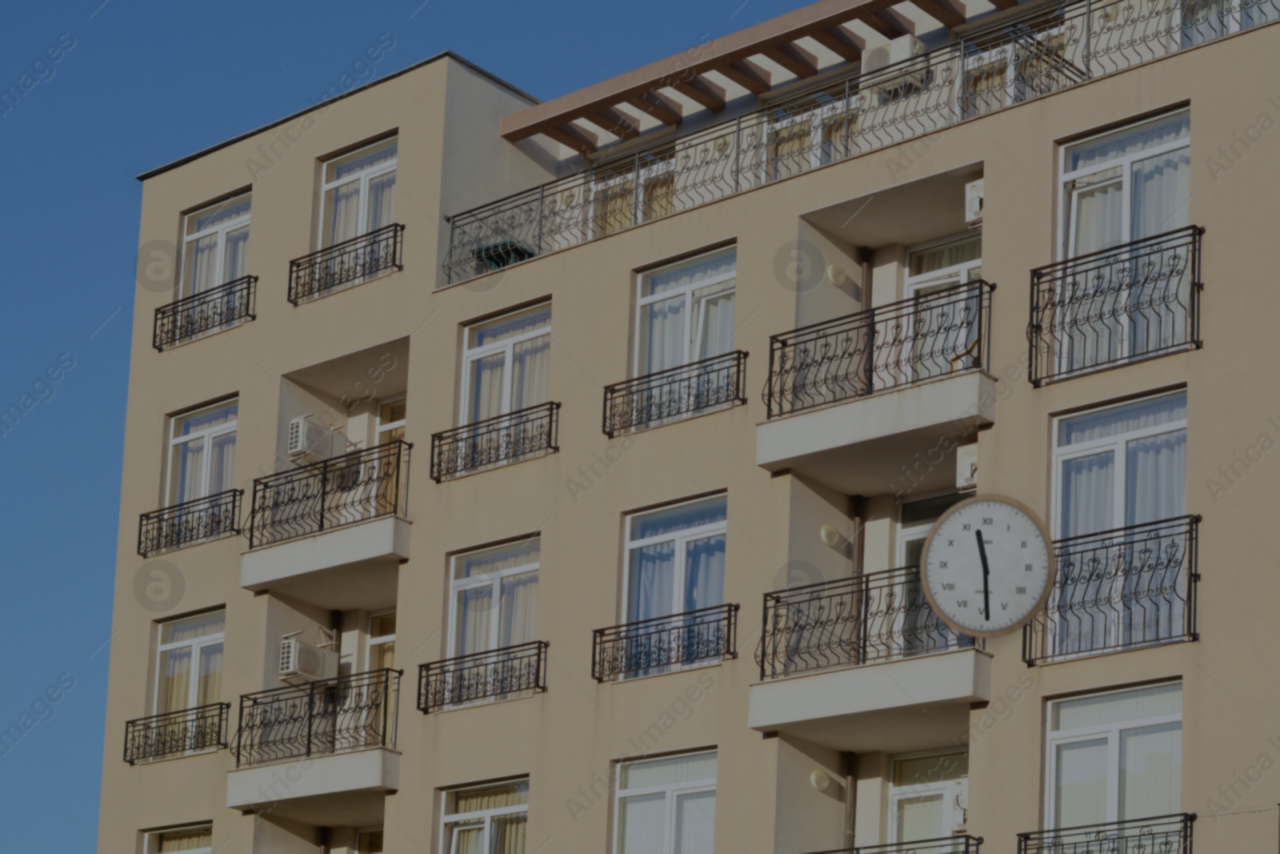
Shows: 11:29
